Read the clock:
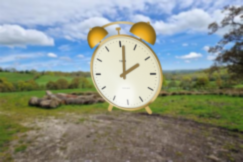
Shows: 2:01
